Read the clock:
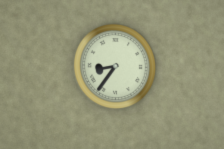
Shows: 8:36
